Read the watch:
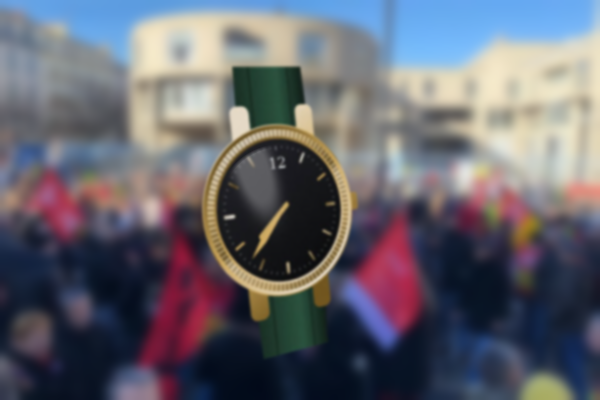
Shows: 7:37
